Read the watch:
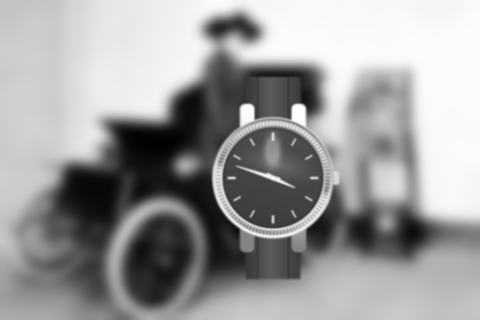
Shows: 3:48
